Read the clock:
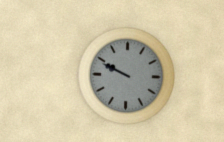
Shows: 9:49
